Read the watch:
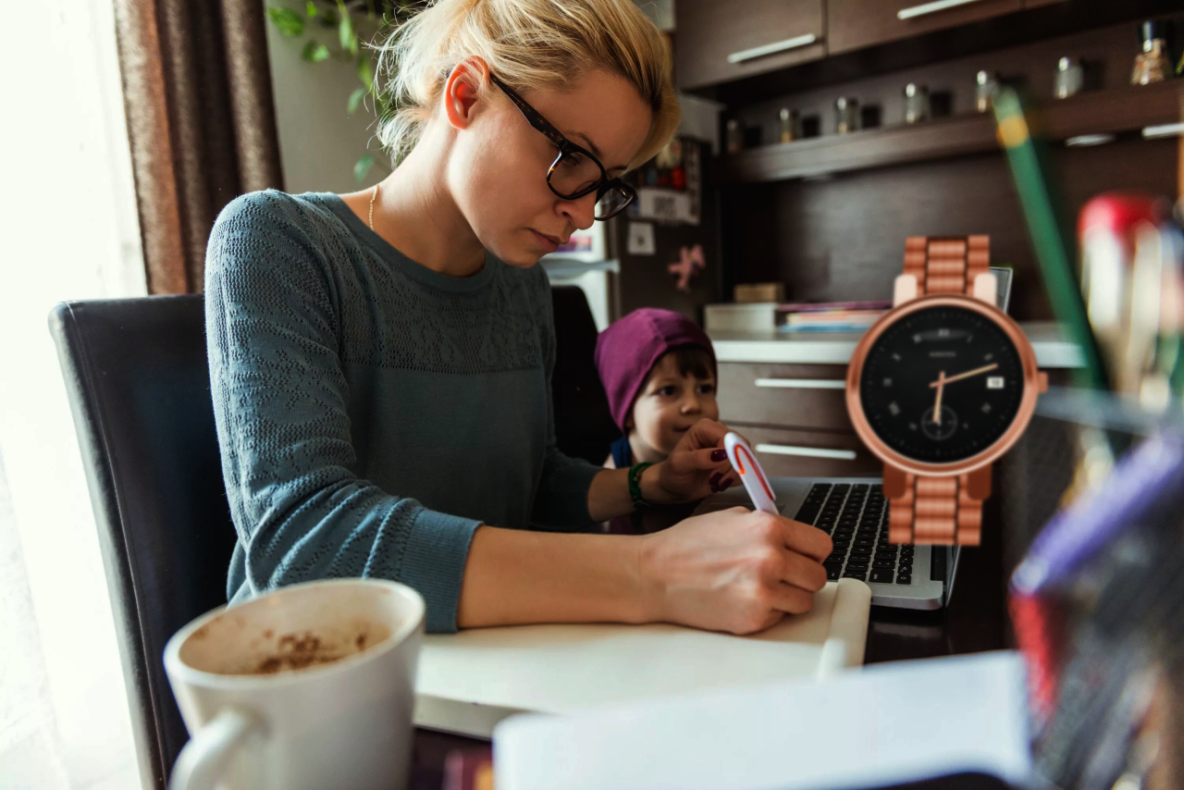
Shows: 6:12
